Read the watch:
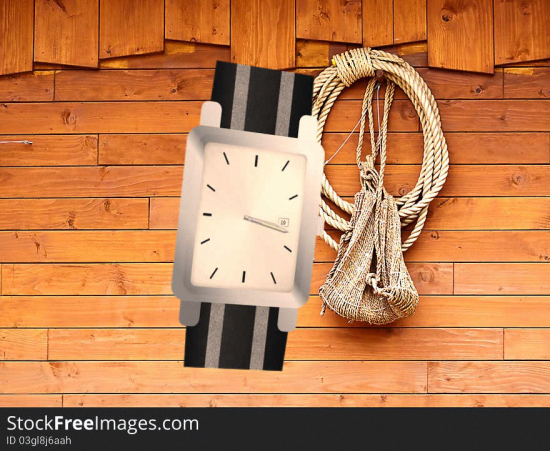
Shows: 3:17
